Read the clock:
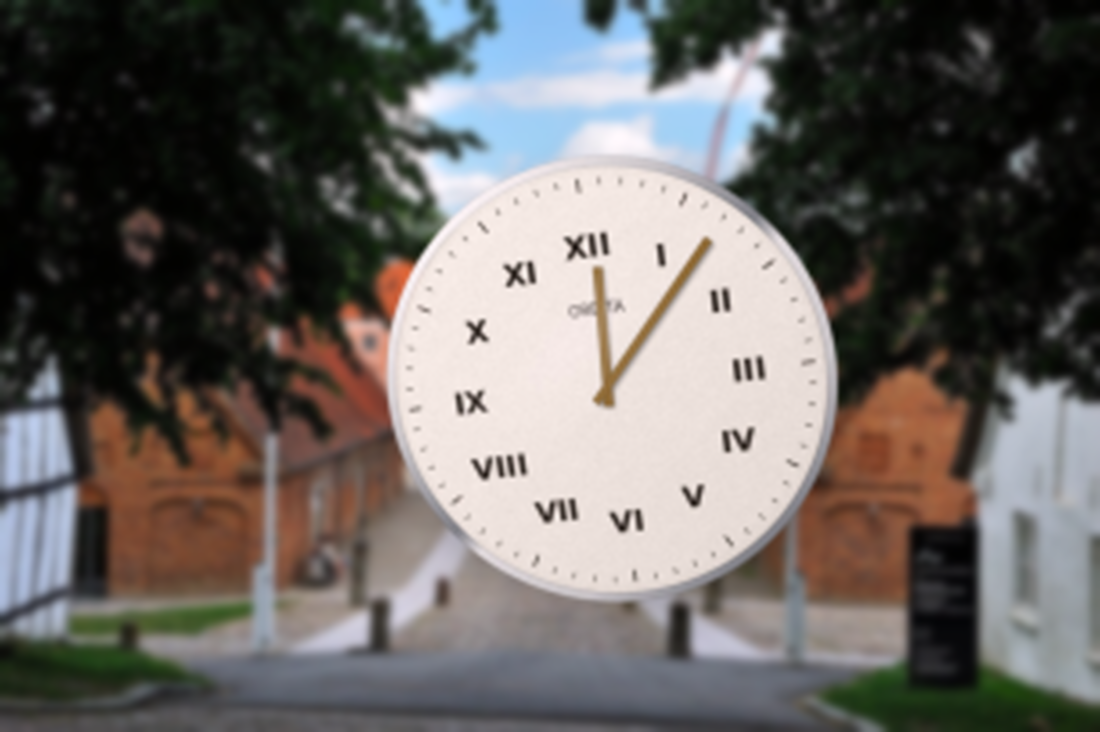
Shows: 12:07
